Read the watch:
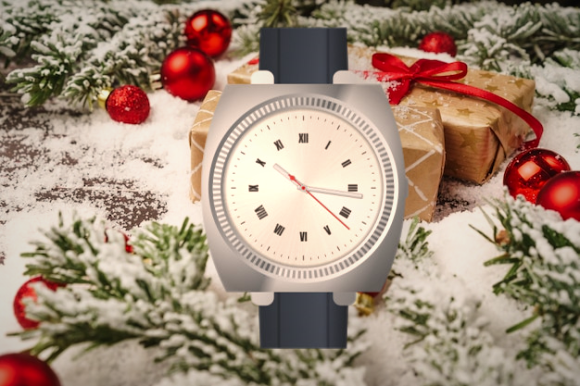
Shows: 10:16:22
